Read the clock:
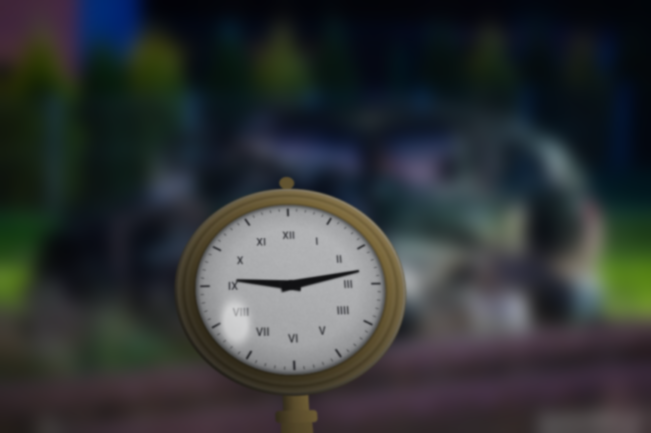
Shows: 9:13
